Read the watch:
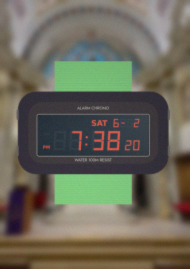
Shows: 7:38:20
